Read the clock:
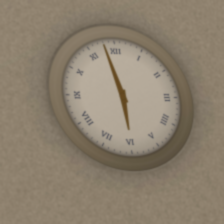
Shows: 5:58
